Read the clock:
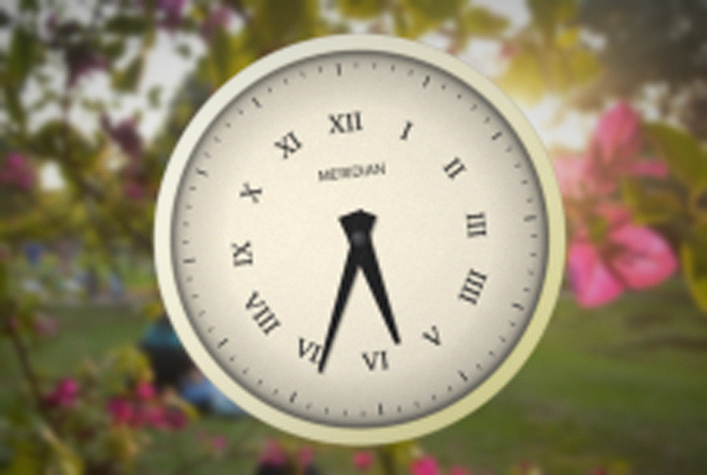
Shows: 5:34
